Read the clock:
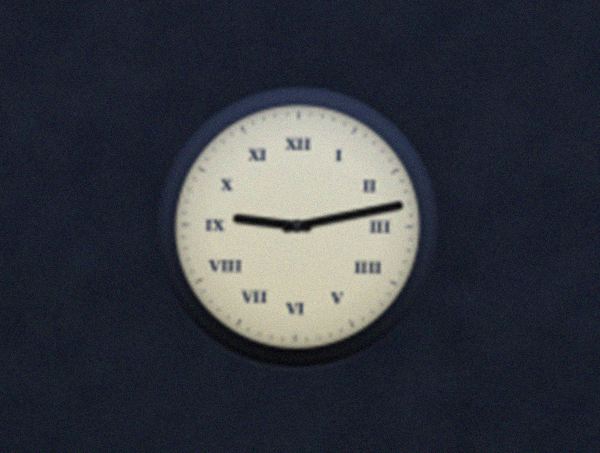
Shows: 9:13
